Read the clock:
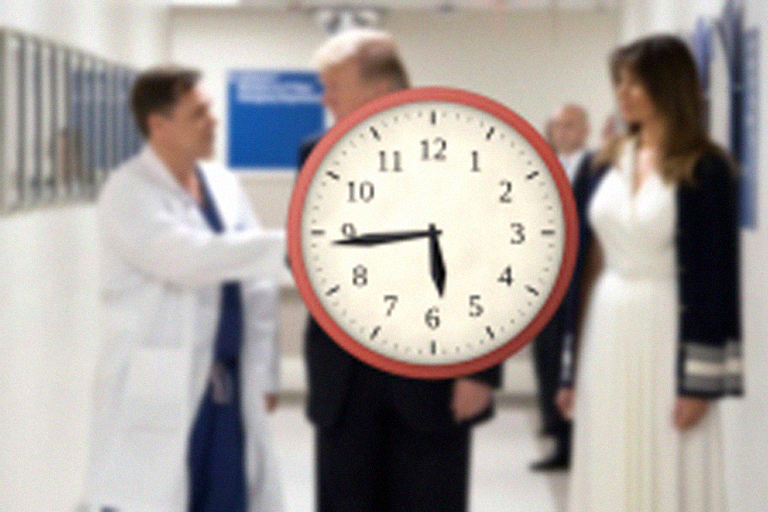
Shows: 5:44
